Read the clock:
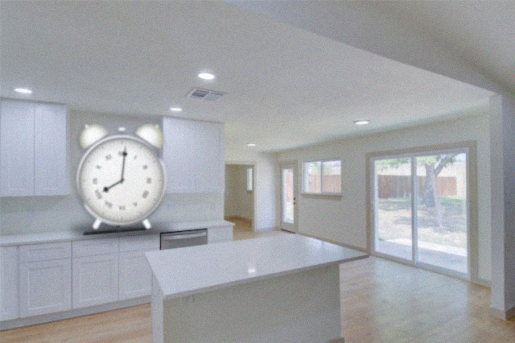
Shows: 8:01
